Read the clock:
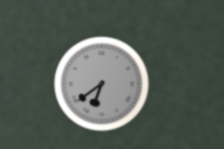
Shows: 6:39
